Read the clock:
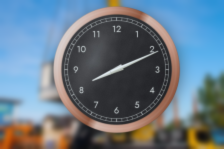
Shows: 8:11
